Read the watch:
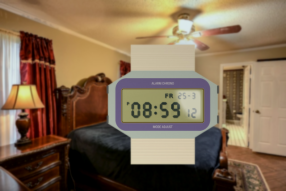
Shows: 8:59:12
